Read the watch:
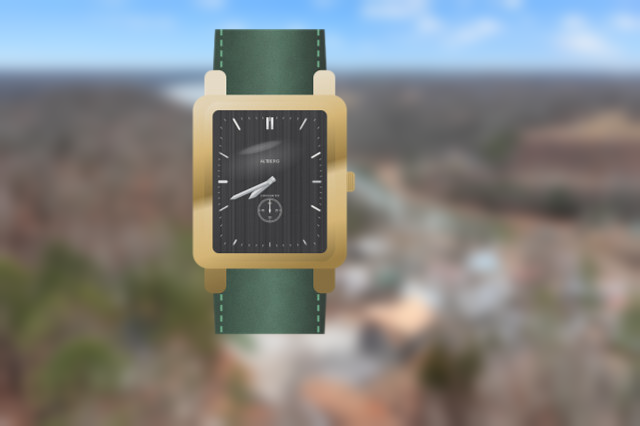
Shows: 7:41
